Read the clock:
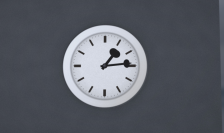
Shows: 1:14
